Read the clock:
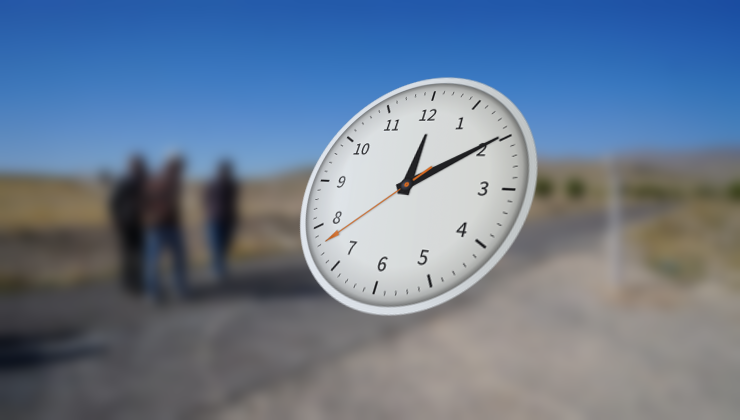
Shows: 12:09:38
